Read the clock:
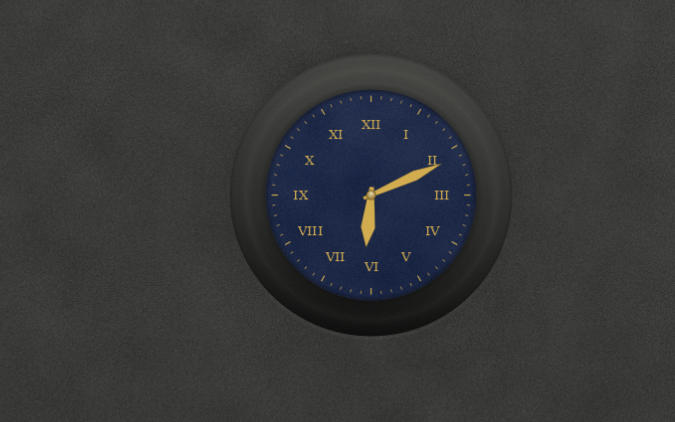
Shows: 6:11
